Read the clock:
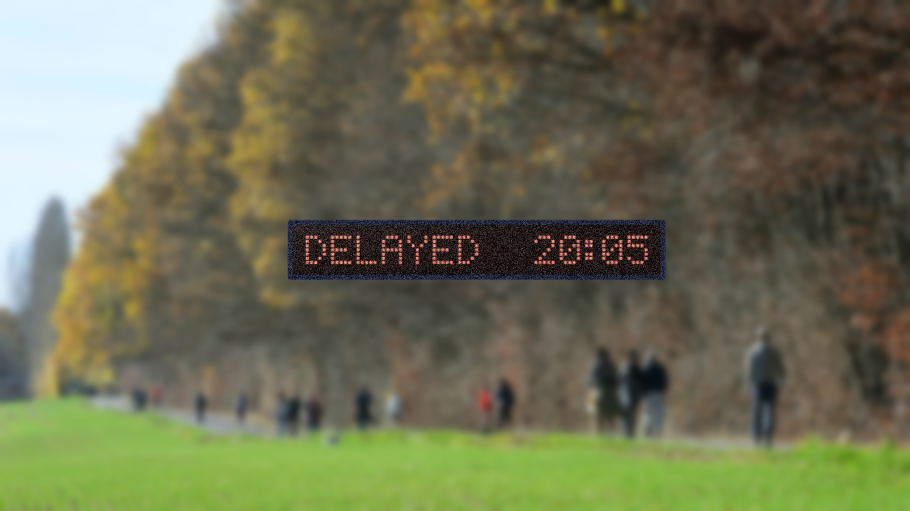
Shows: 20:05
